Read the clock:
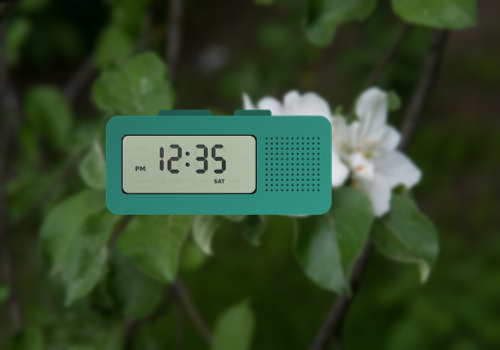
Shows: 12:35
